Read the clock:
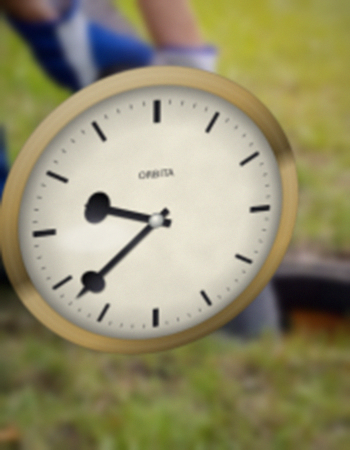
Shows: 9:38
